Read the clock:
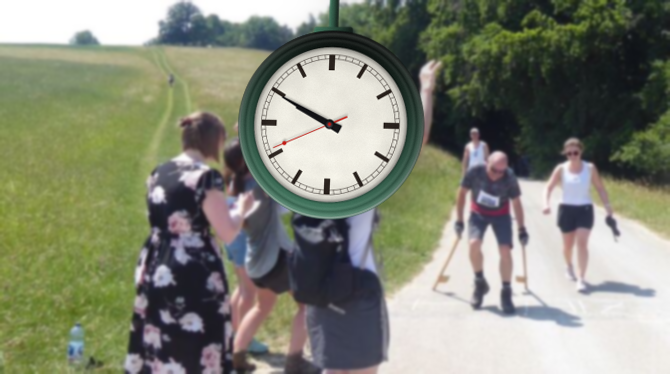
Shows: 9:49:41
